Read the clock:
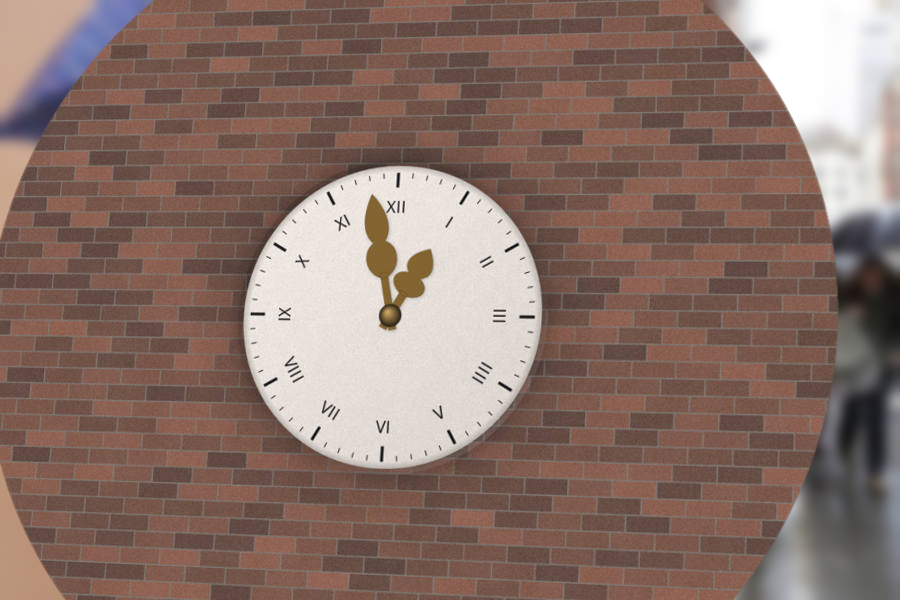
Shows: 12:58
